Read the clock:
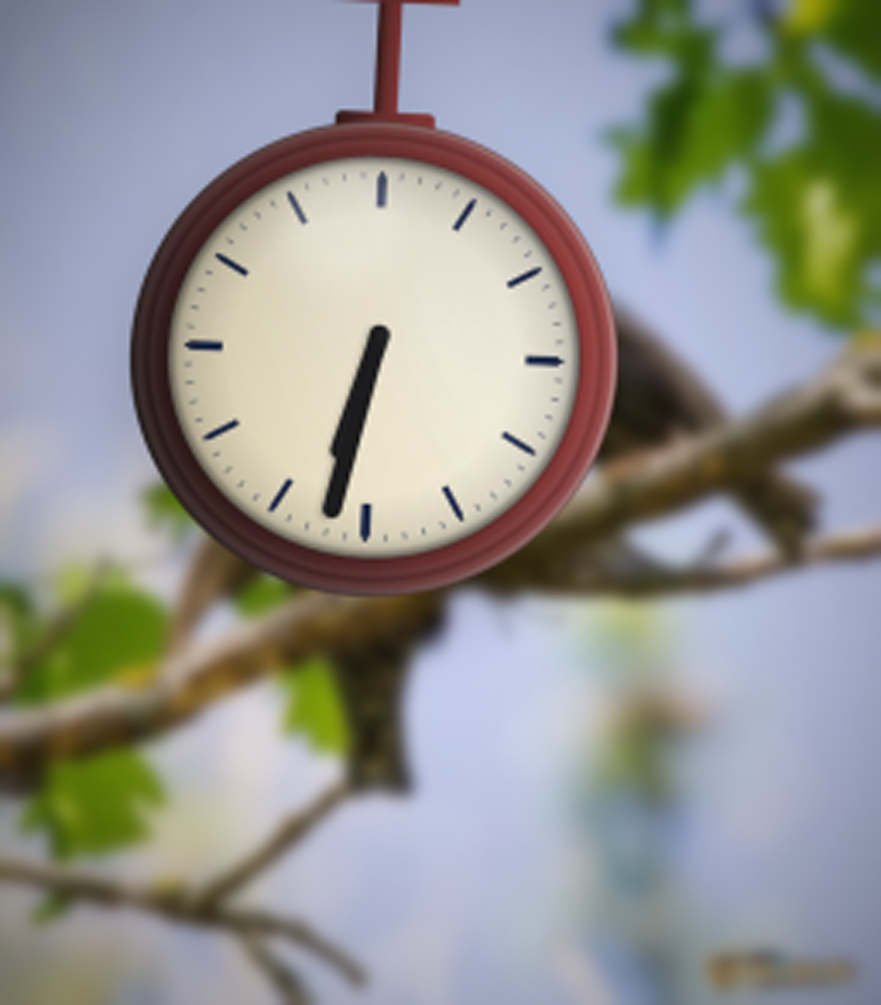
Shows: 6:32
